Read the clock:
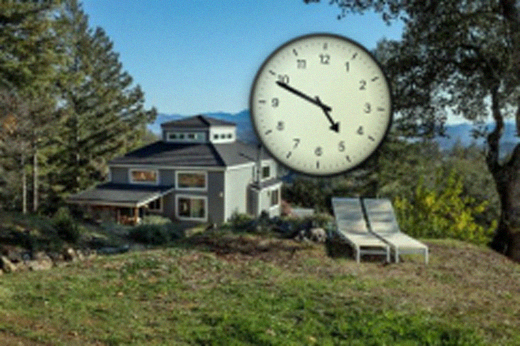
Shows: 4:49
